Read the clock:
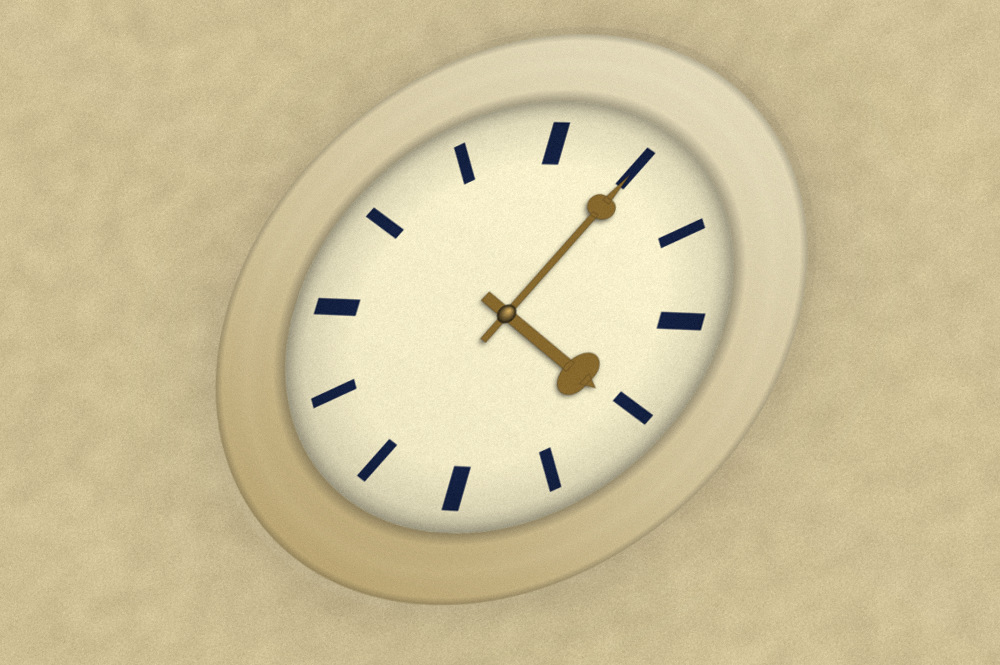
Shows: 4:05
